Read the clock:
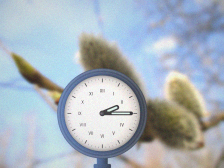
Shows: 2:15
